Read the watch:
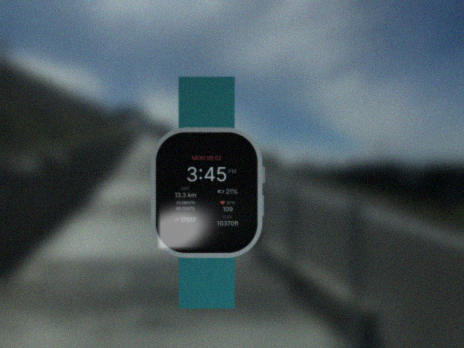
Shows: 3:45
